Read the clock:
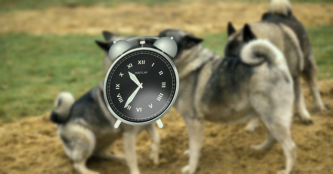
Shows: 10:36
